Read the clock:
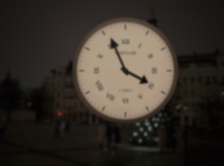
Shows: 3:56
